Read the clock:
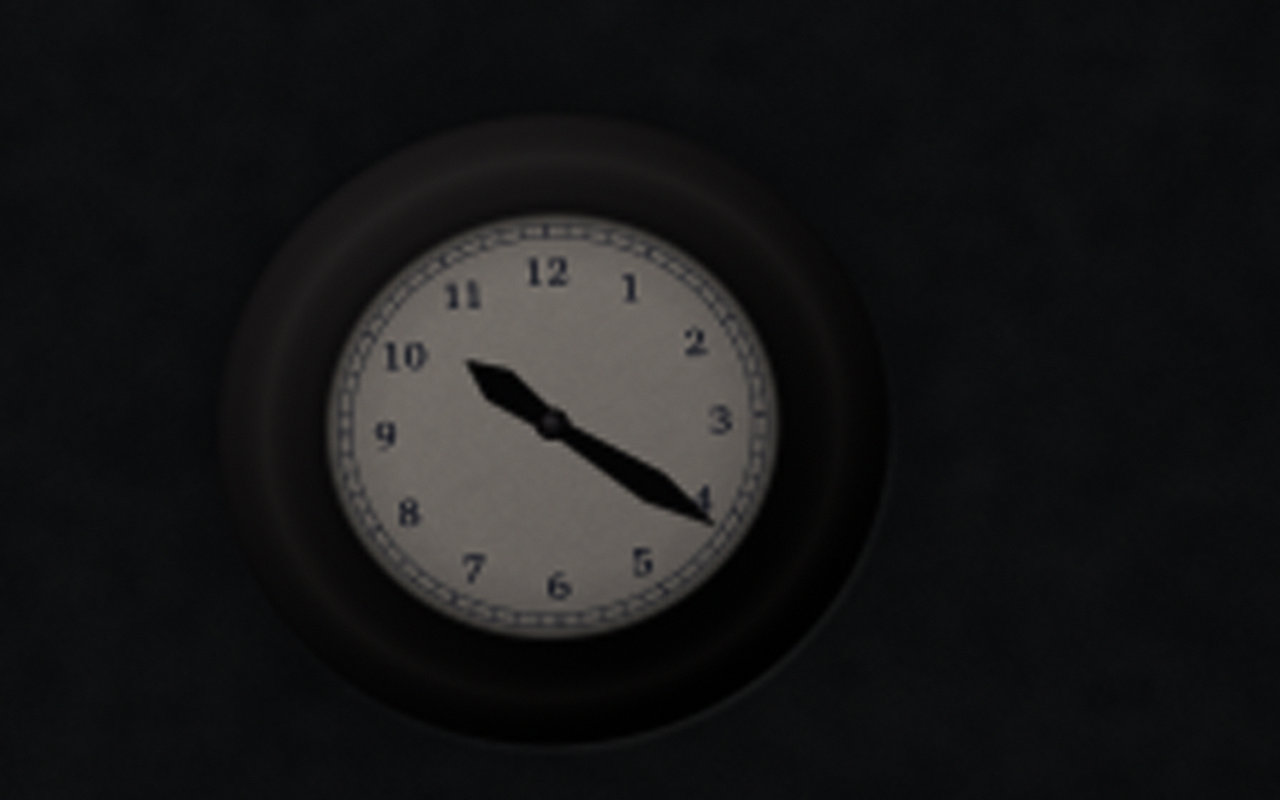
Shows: 10:21
